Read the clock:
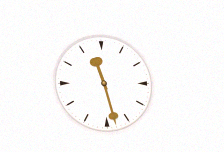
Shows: 11:28
